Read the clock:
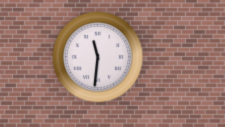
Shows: 11:31
